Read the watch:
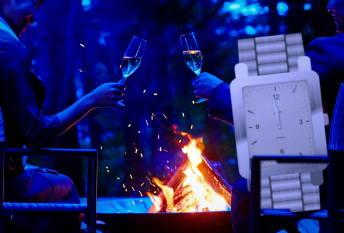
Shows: 11:59
